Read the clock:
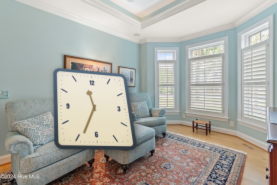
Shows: 11:34
